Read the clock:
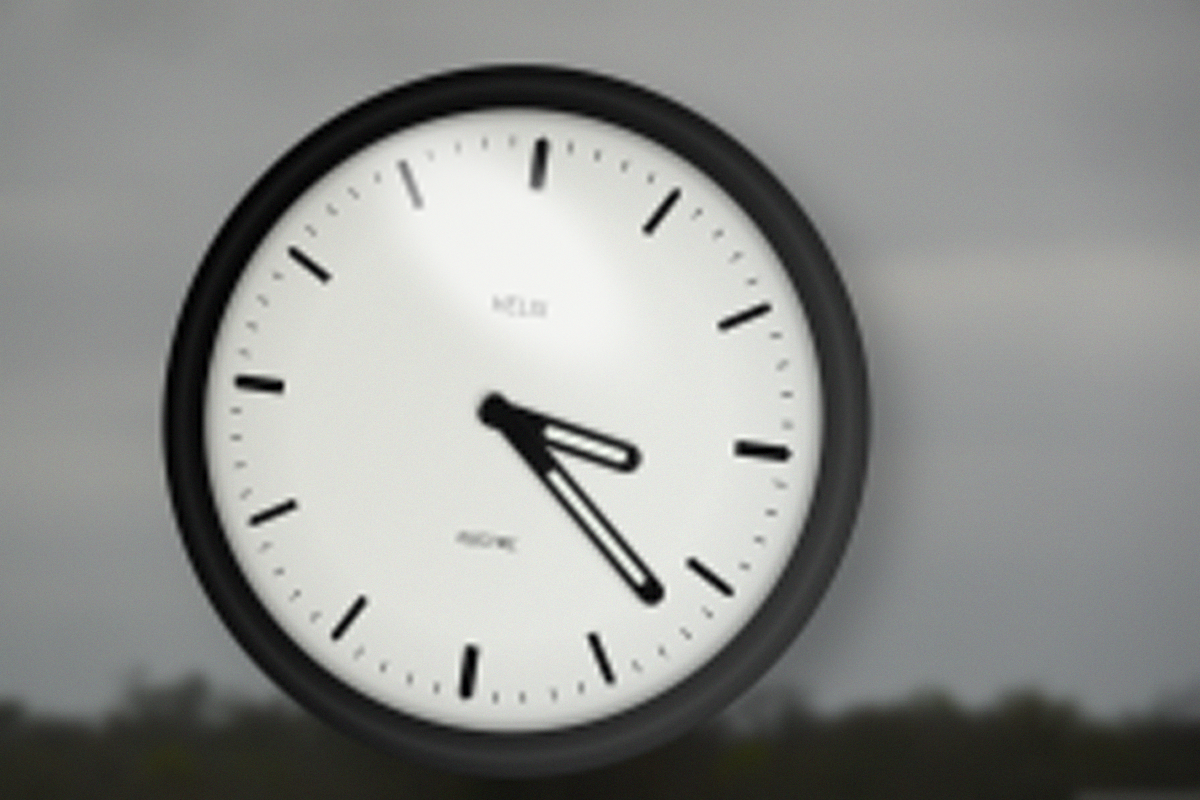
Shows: 3:22
